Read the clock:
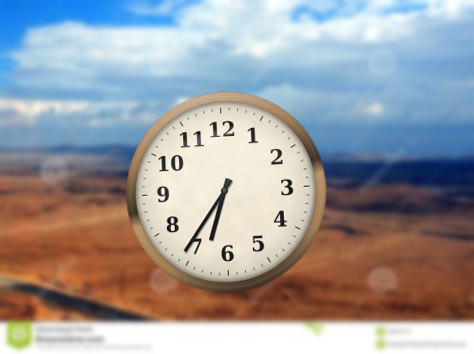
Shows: 6:36
